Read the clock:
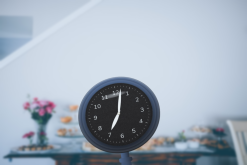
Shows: 7:02
